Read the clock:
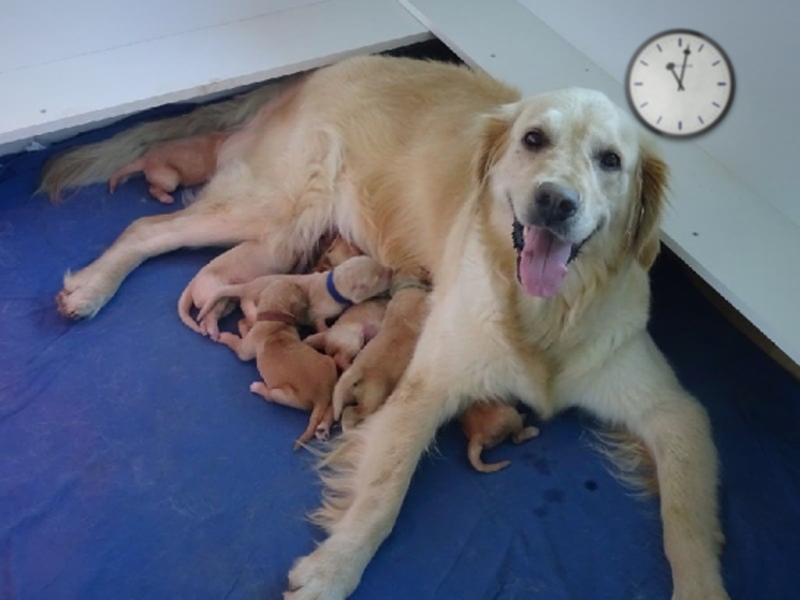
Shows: 11:02
